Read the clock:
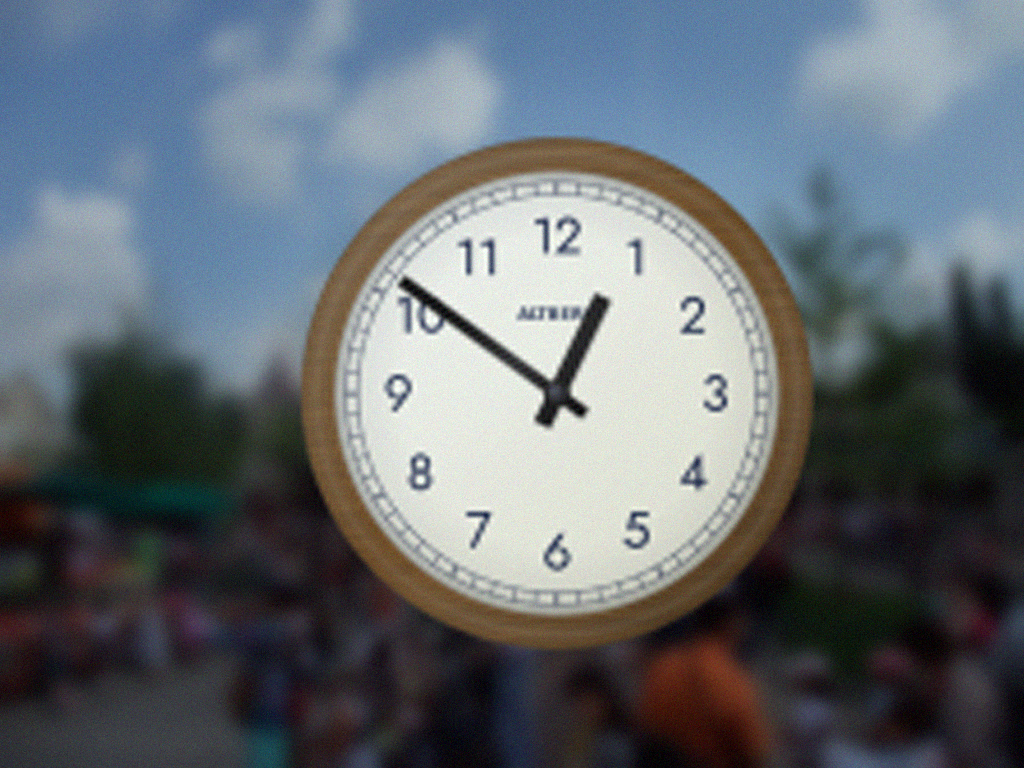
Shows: 12:51
